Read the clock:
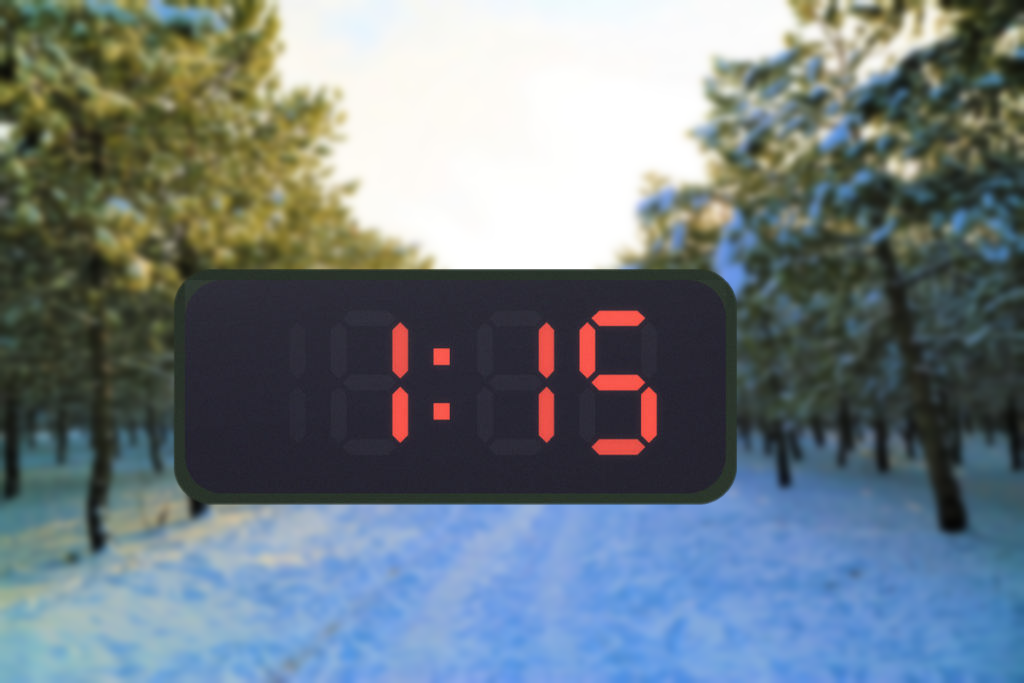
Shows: 1:15
